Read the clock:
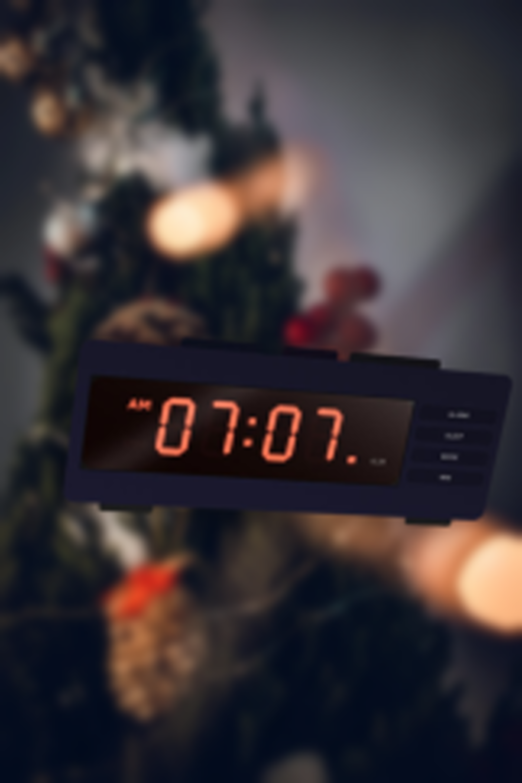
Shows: 7:07
